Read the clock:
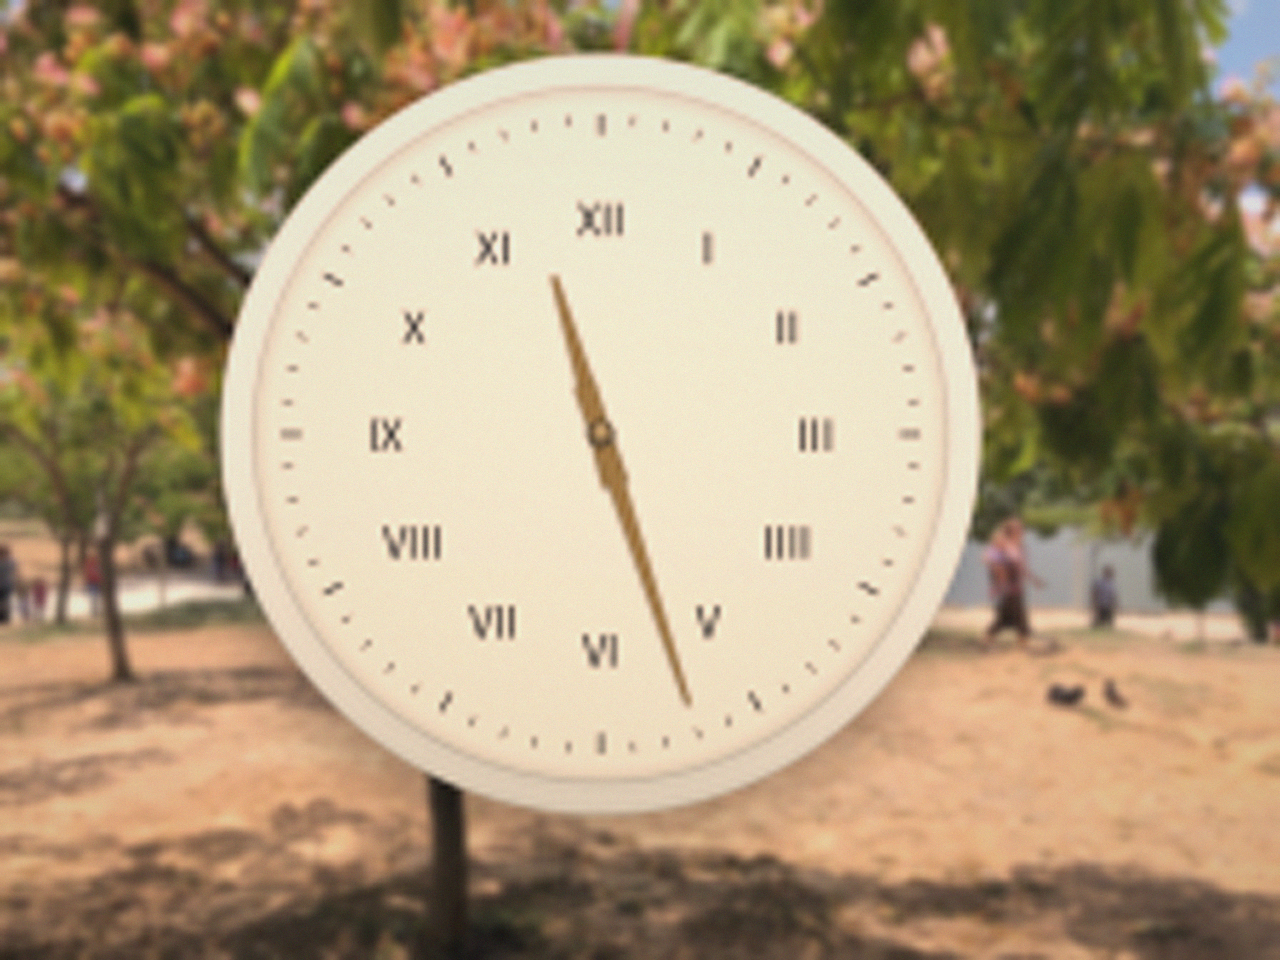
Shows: 11:27
